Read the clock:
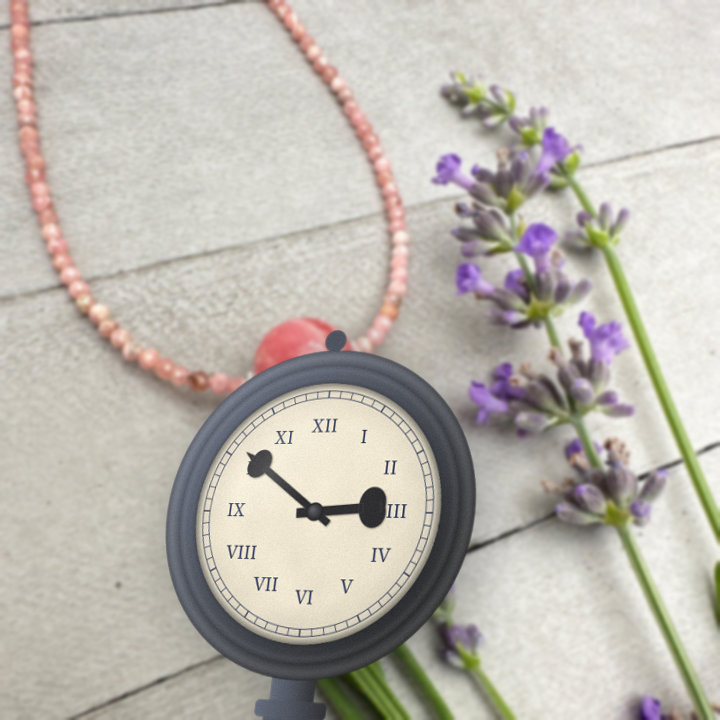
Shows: 2:51
